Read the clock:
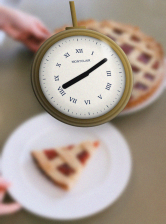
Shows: 8:10
